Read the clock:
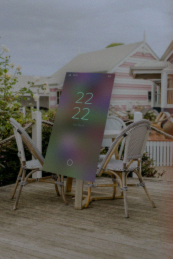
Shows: 22:22
